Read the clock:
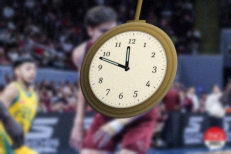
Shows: 11:48
